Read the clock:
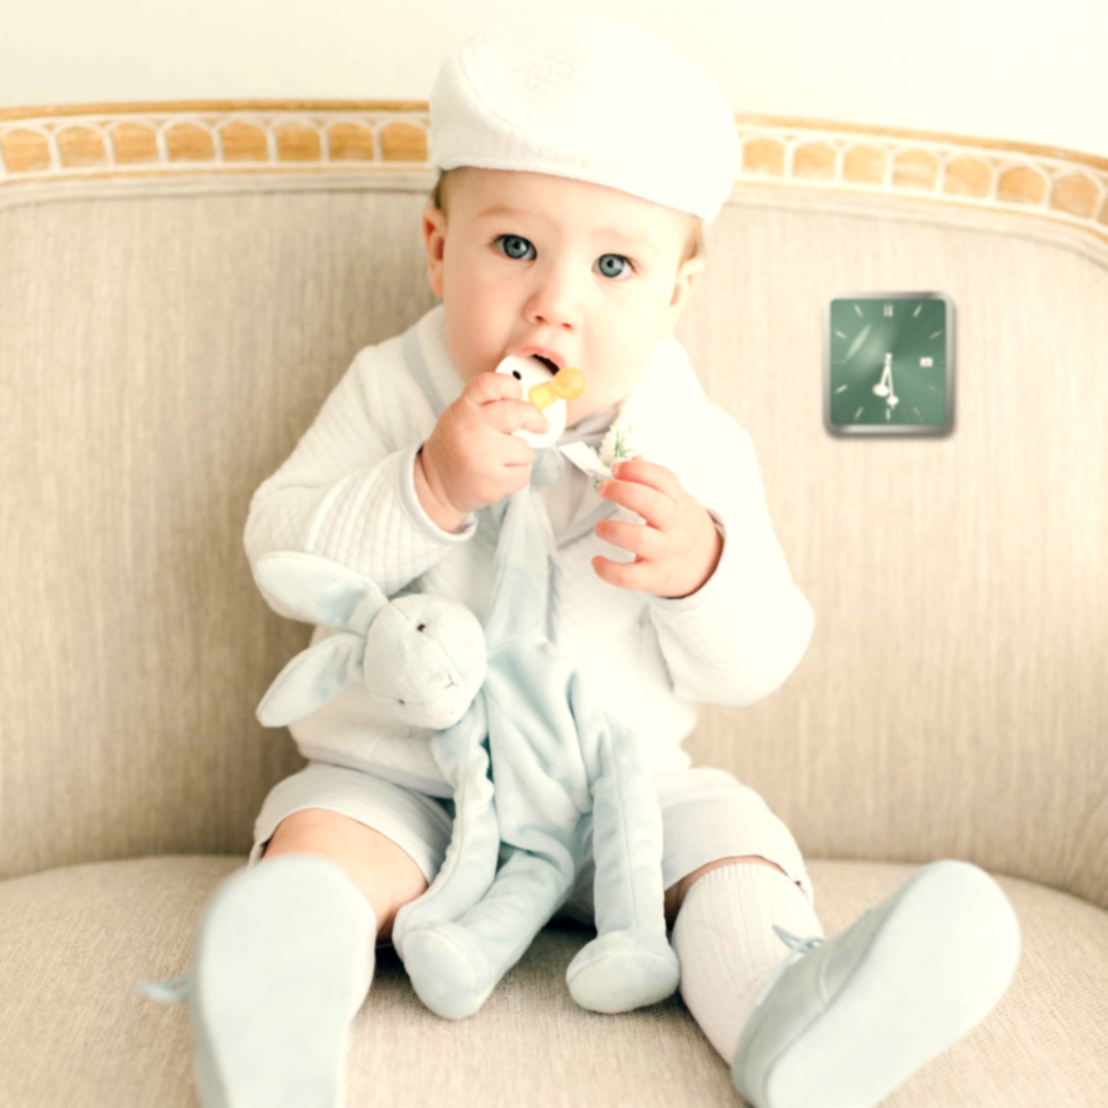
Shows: 6:29
